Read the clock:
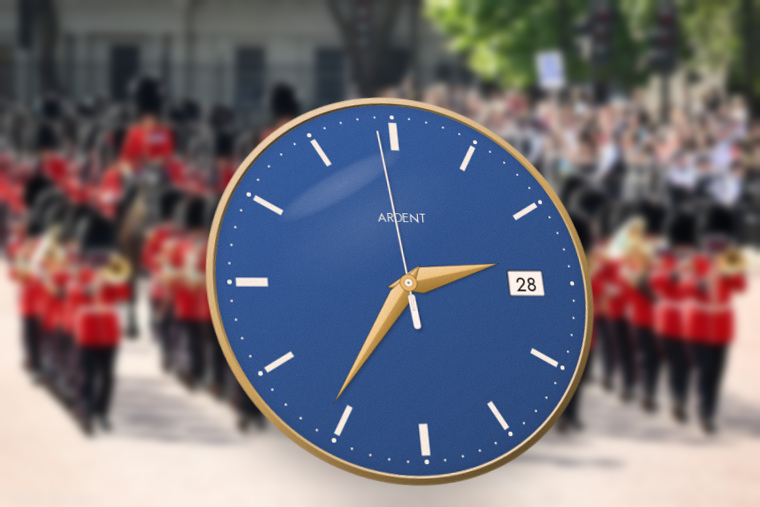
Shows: 2:35:59
